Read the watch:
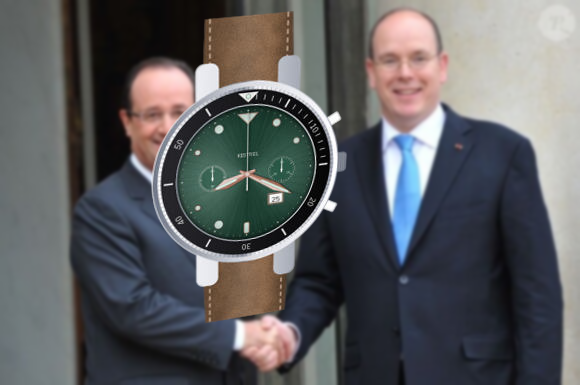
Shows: 8:20
